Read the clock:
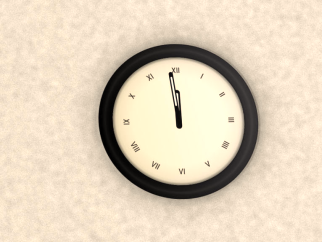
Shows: 11:59
